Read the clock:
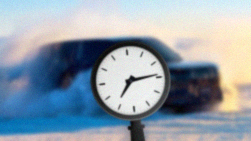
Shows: 7:14
